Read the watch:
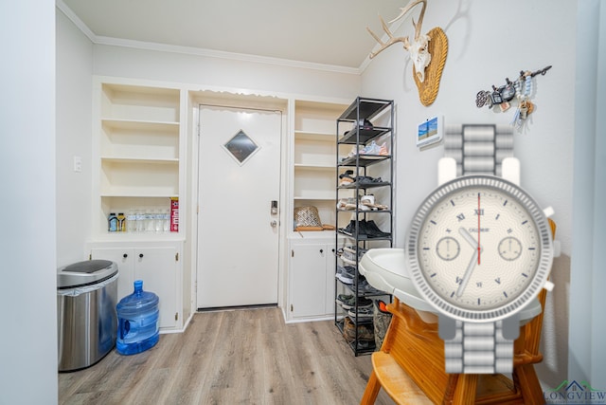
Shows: 10:34
